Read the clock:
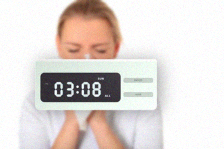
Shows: 3:08
